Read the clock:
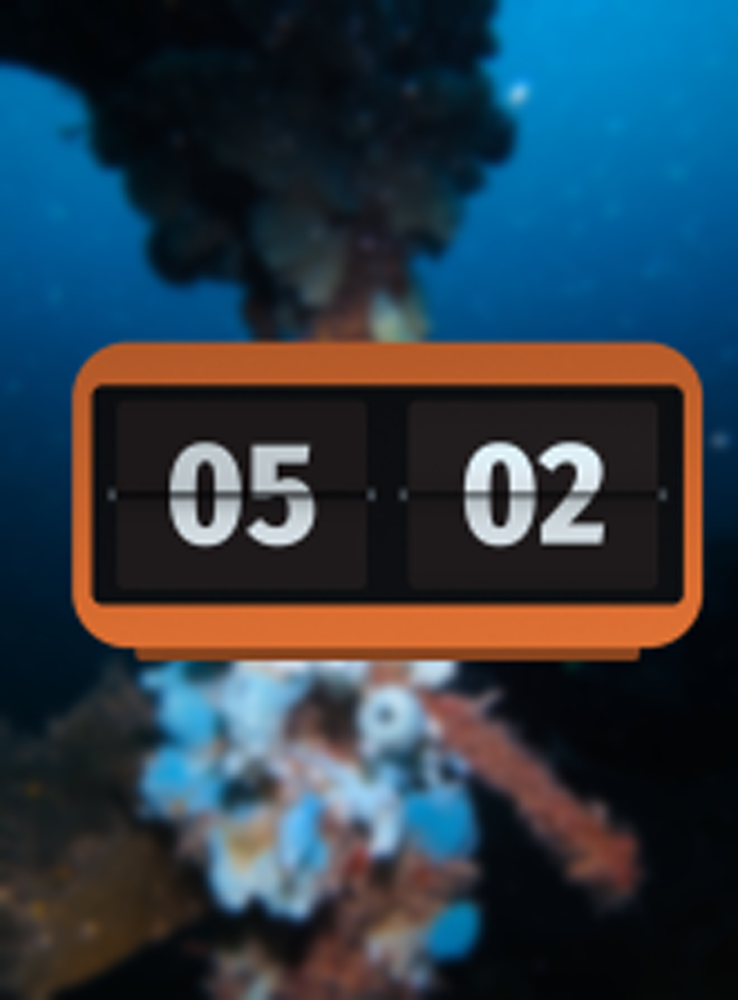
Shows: 5:02
